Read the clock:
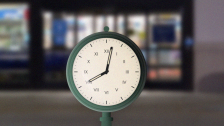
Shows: 8:02
